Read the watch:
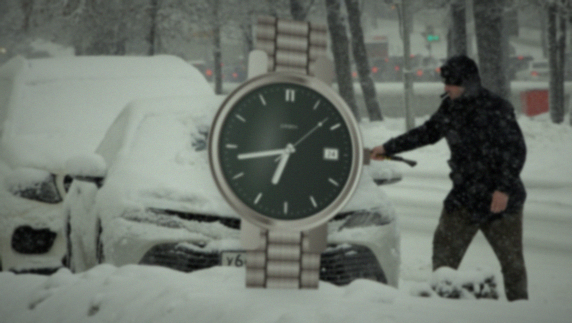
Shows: 6:43:08
